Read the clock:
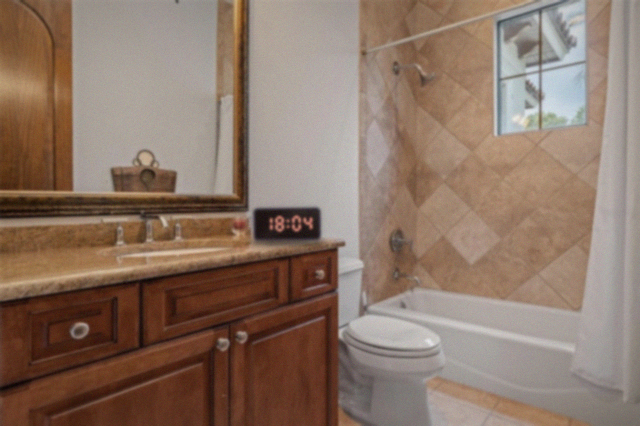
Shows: 18:04
